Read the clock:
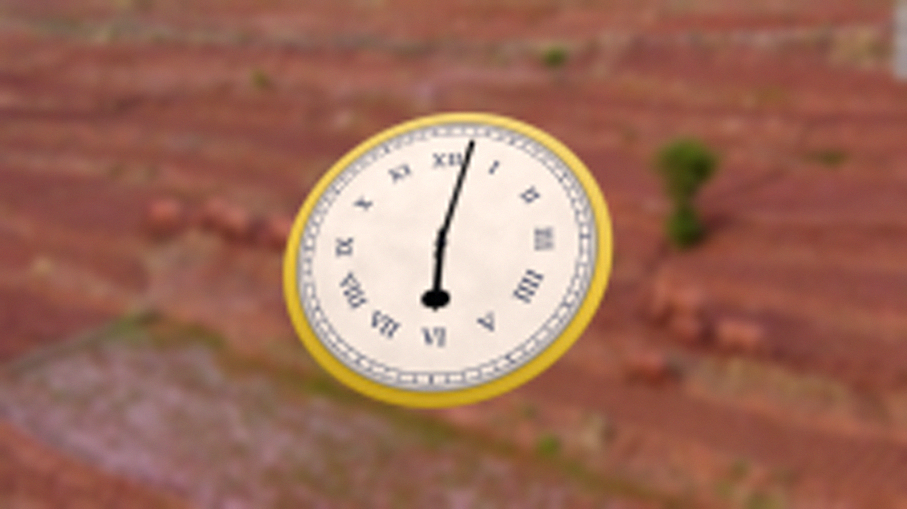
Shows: 6:02
